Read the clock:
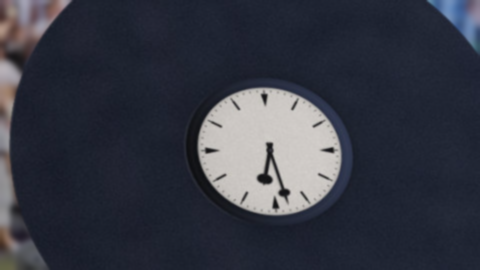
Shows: 6:28
